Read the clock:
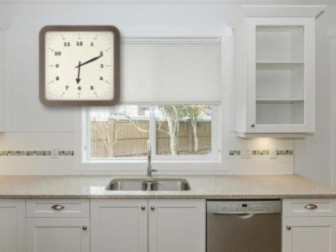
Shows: 6:11
